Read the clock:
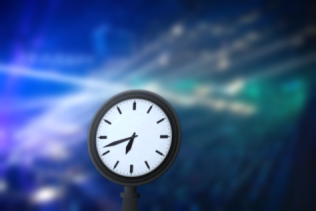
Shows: 6:42
